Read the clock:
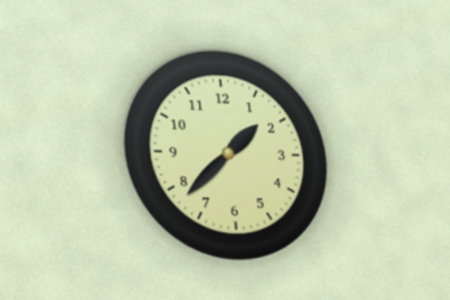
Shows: 1:38
